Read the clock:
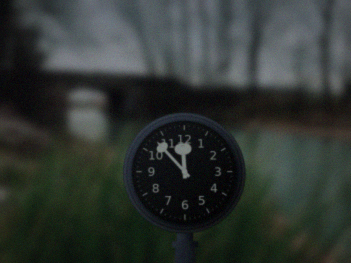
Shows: 11:53
